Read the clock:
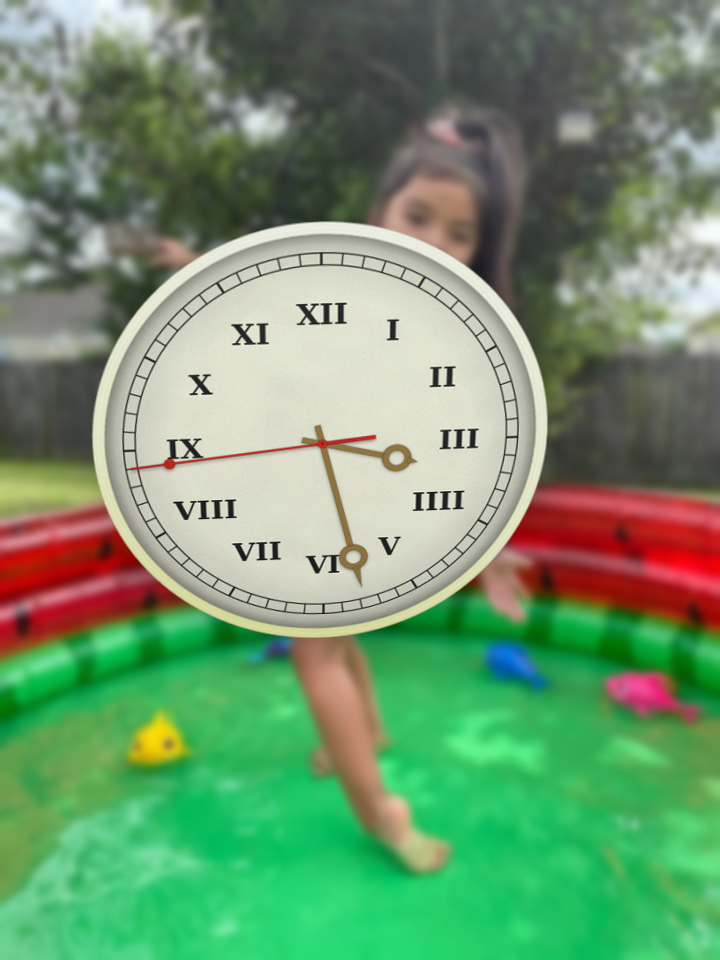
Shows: 3:27:44
